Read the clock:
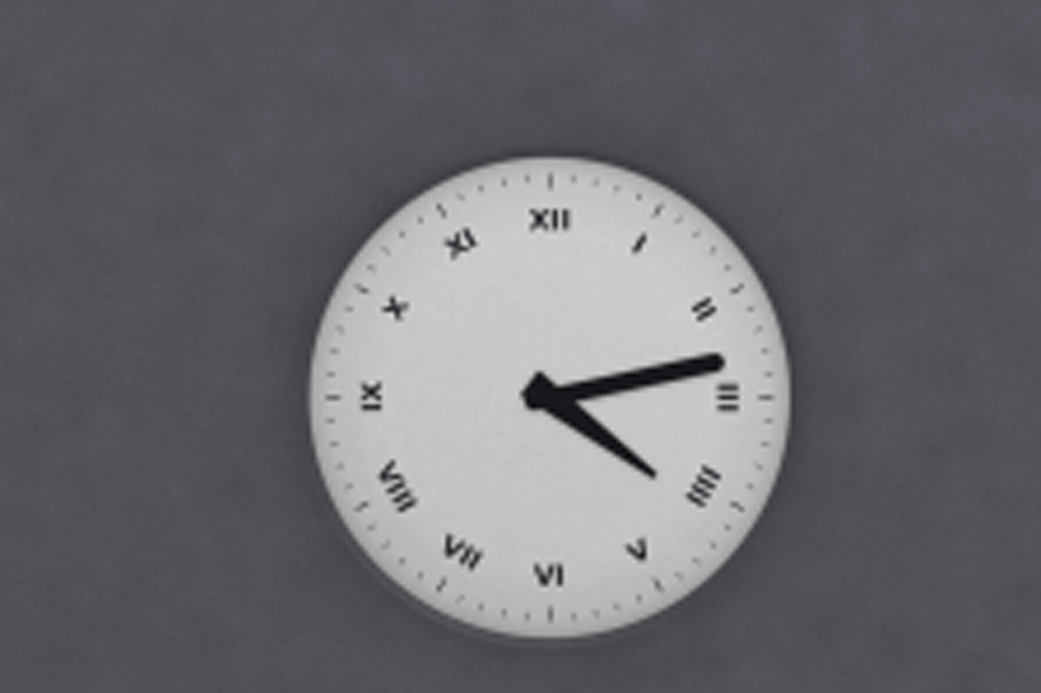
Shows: 4:13
